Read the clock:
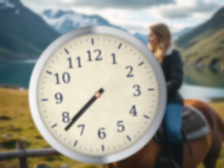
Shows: 7:38
